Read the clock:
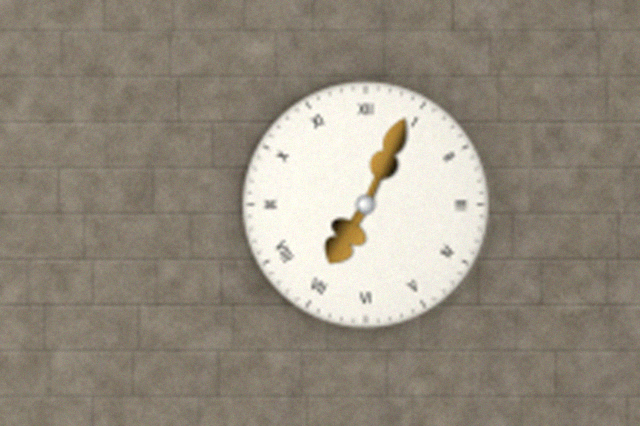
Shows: 7:04
